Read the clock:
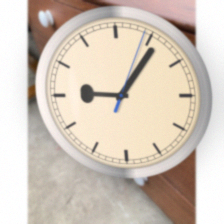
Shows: 9:06:04
